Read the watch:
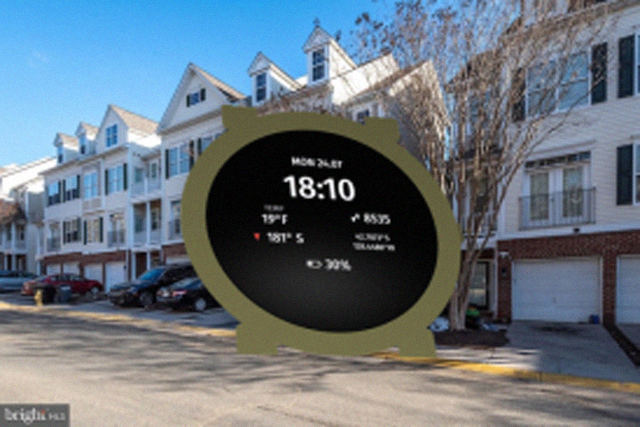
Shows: 18:10
